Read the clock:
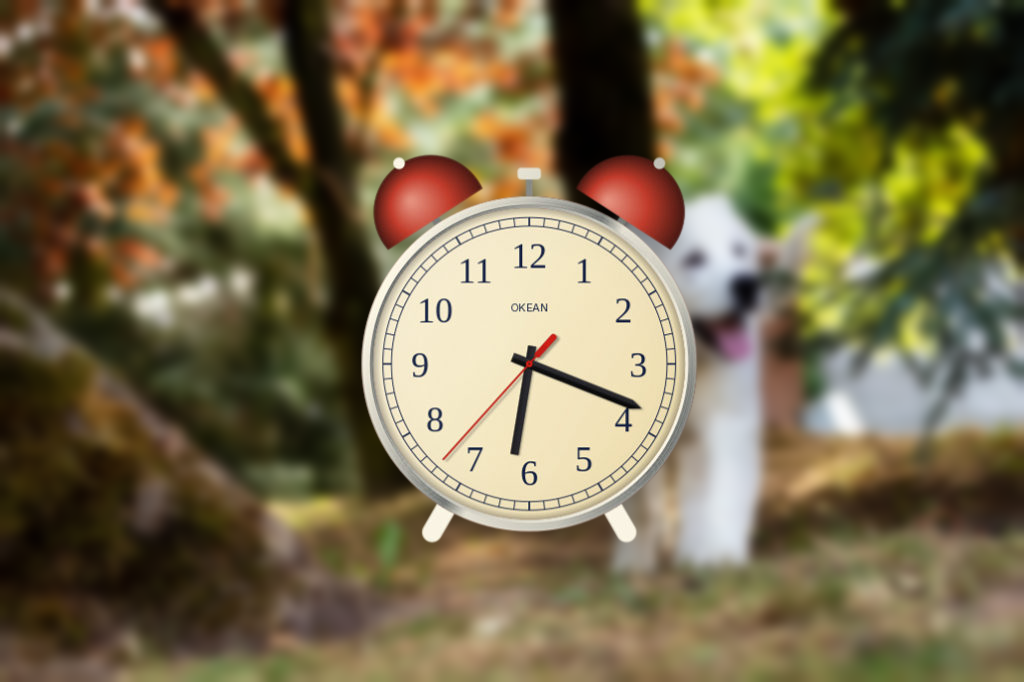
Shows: 6:18:37
